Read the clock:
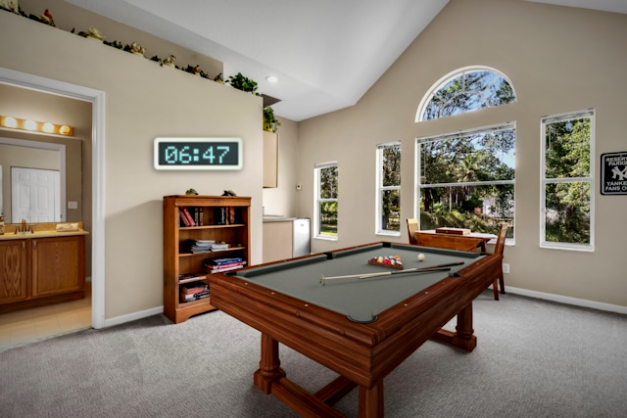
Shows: 6:47
